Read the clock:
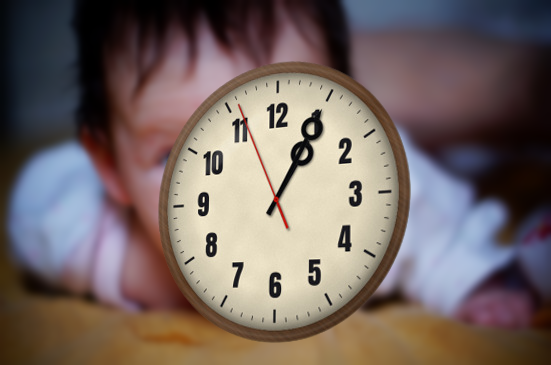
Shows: 1:04:56
